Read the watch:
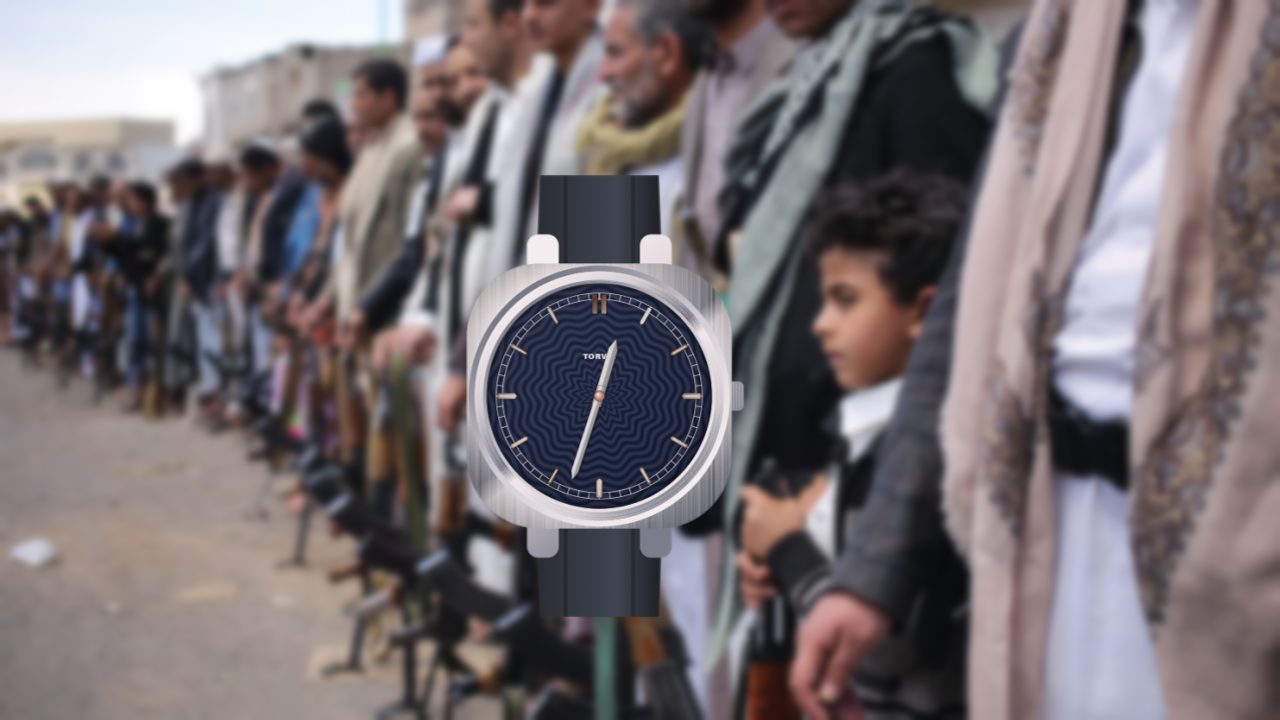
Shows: 12:33
